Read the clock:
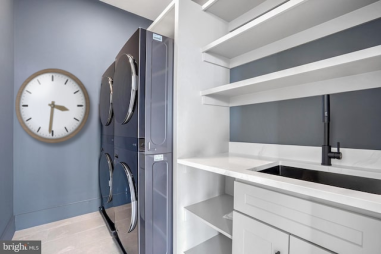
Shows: 3:31
